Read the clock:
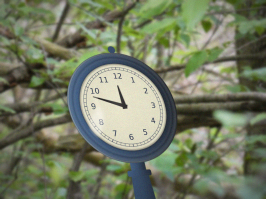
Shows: 11:48
